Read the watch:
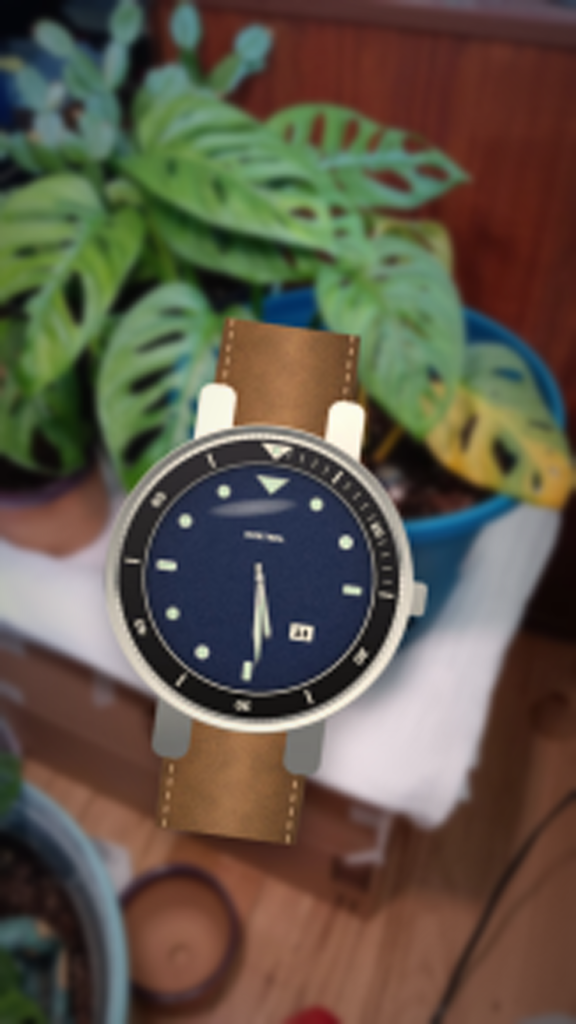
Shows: 5:29
